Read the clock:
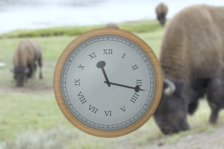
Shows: 11:17
